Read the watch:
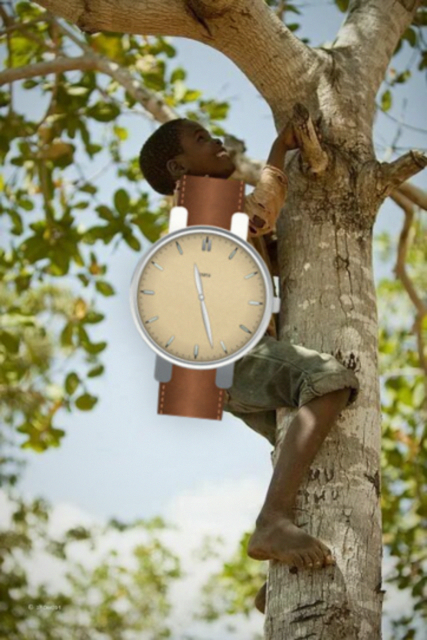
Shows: 11:27
